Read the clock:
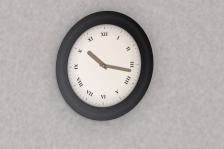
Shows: 10:17
